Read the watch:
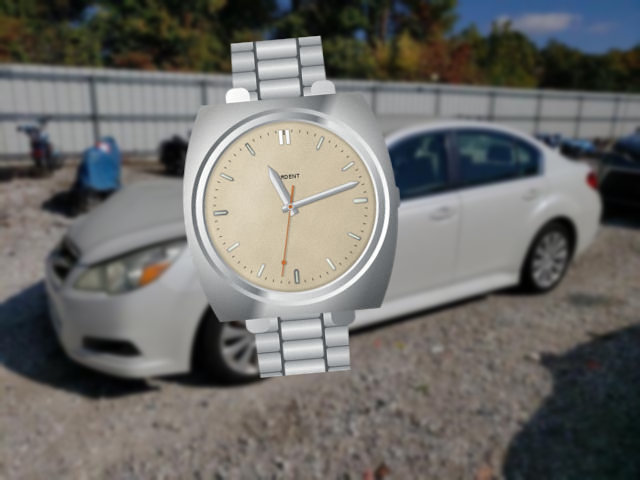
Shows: 11:12:32
